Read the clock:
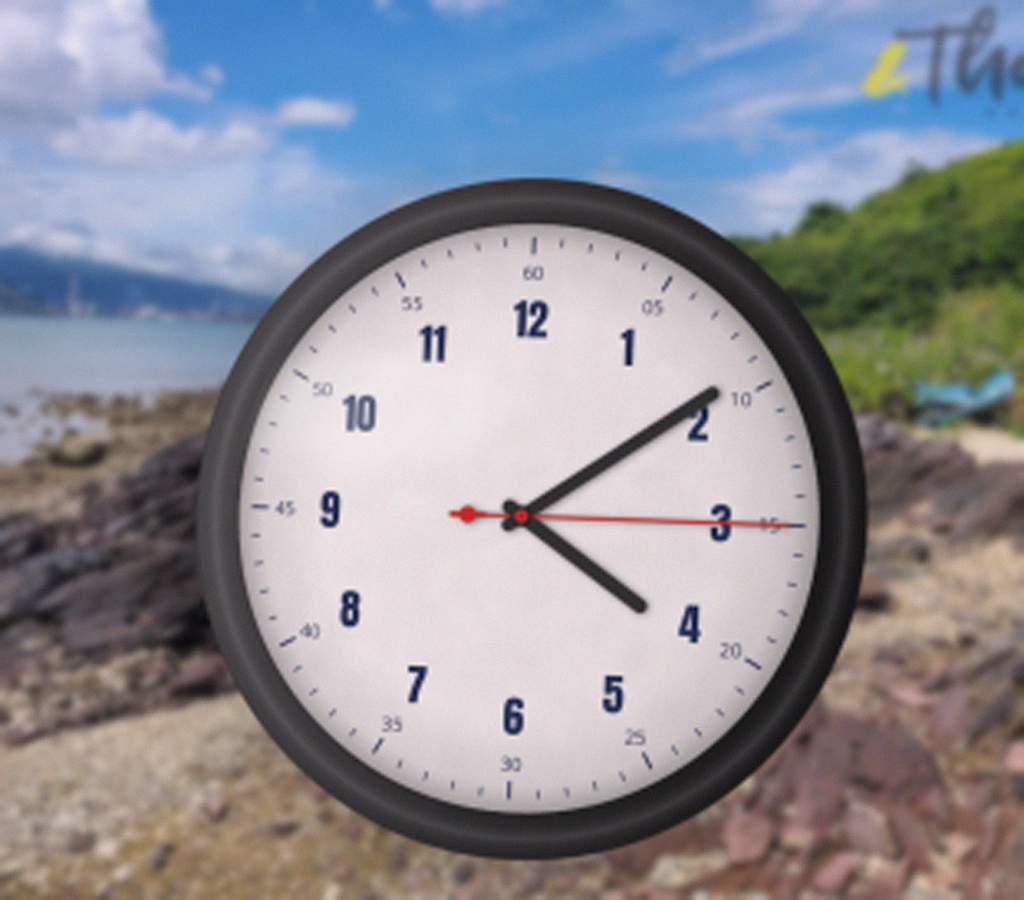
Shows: 4:09:15
